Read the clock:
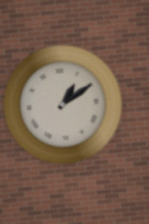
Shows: 1:10
